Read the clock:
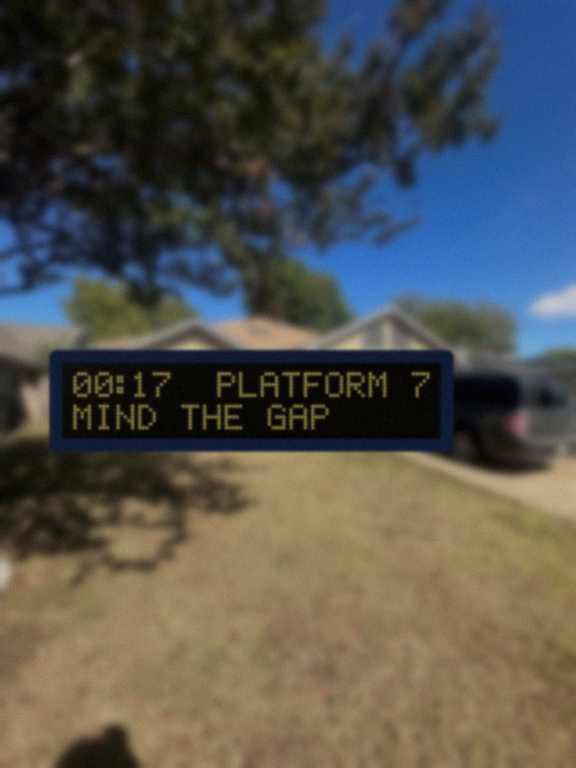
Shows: 0:17
